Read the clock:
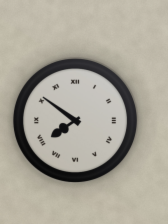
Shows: 7:51
